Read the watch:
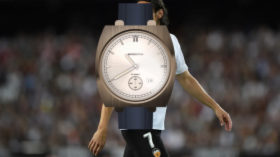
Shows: 10:40
